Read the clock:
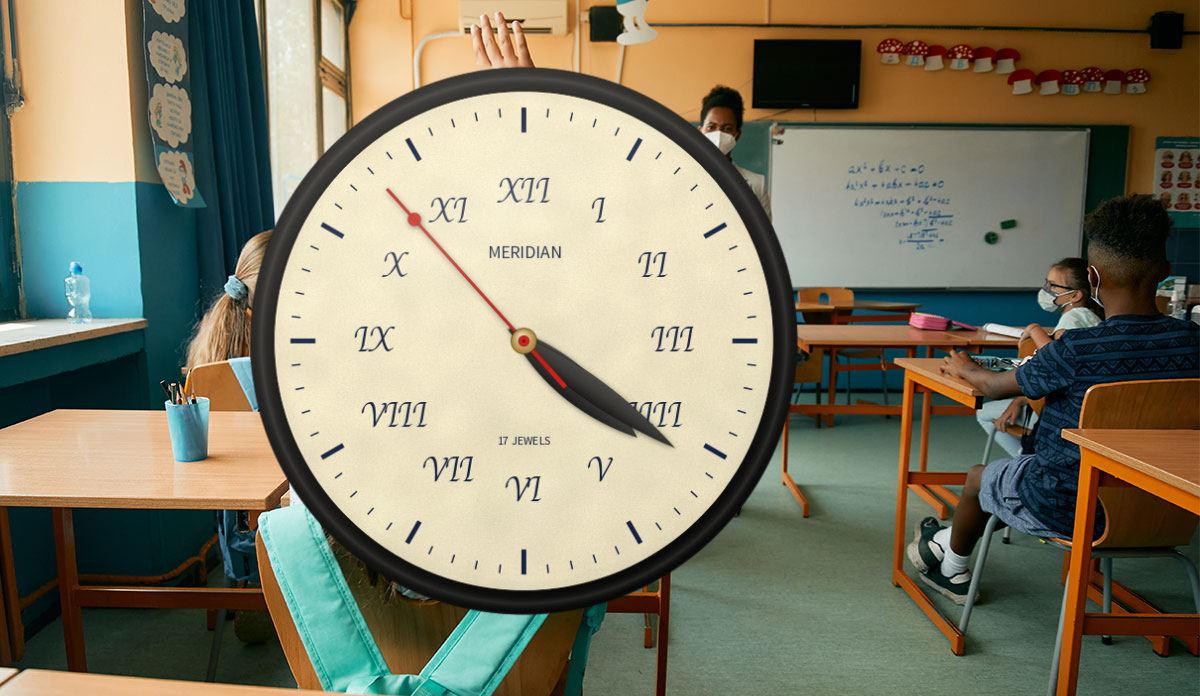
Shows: 4:20:53
